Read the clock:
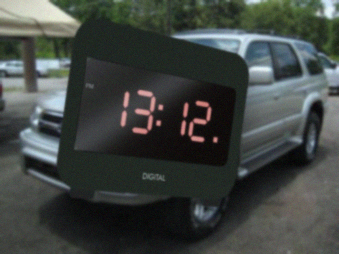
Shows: 13:12
